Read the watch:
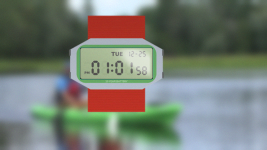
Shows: 1:01:58
